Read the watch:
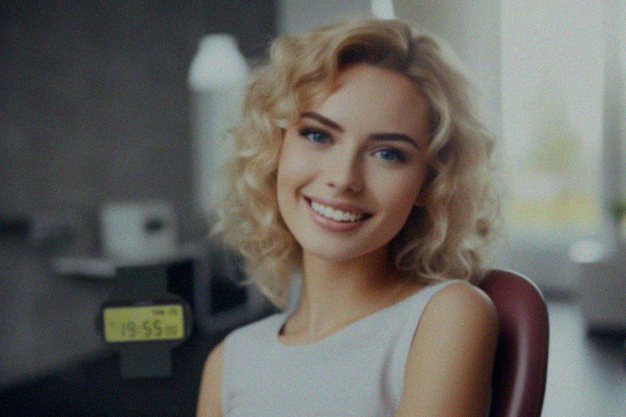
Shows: 19:55
